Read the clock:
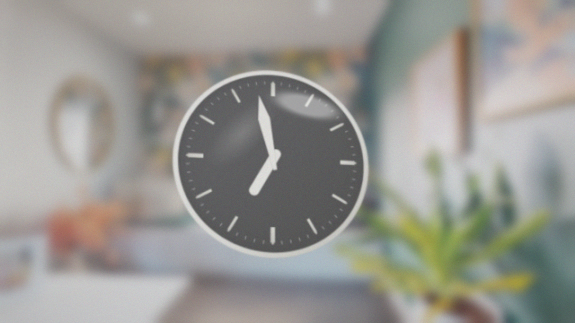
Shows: 6:58
